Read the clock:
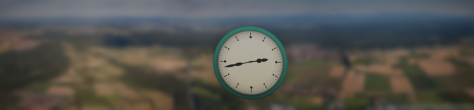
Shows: 2:43
